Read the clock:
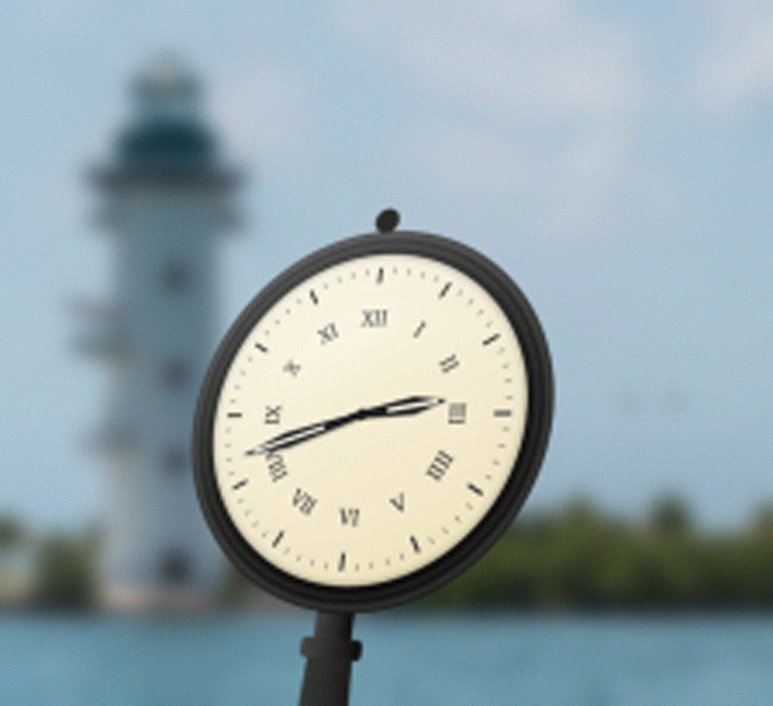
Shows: 2:42
